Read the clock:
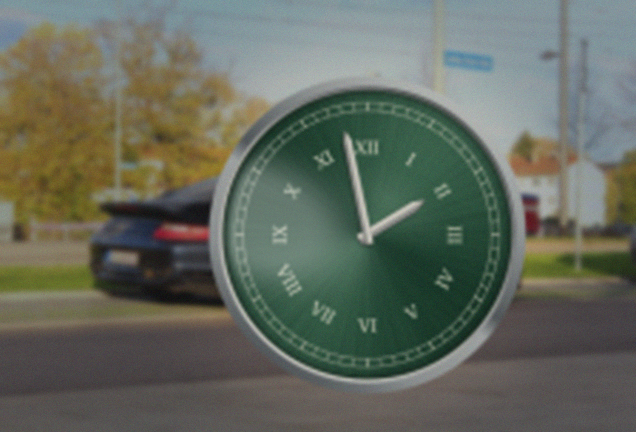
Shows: 1:58
